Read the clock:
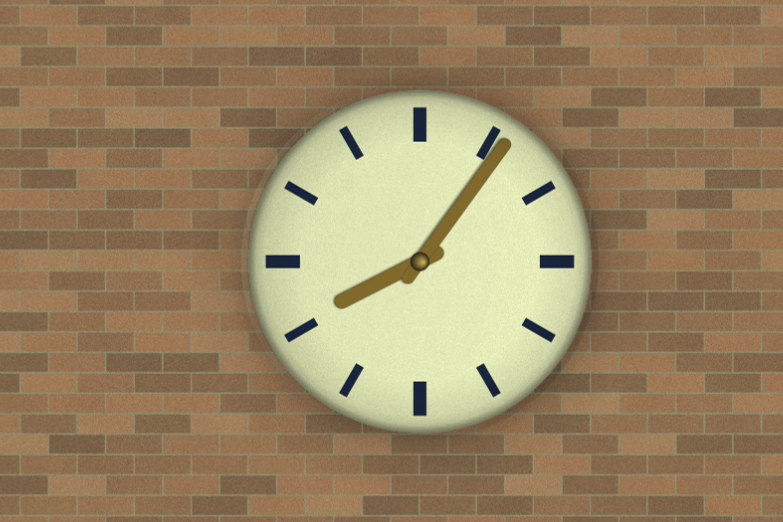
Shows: 8:06
